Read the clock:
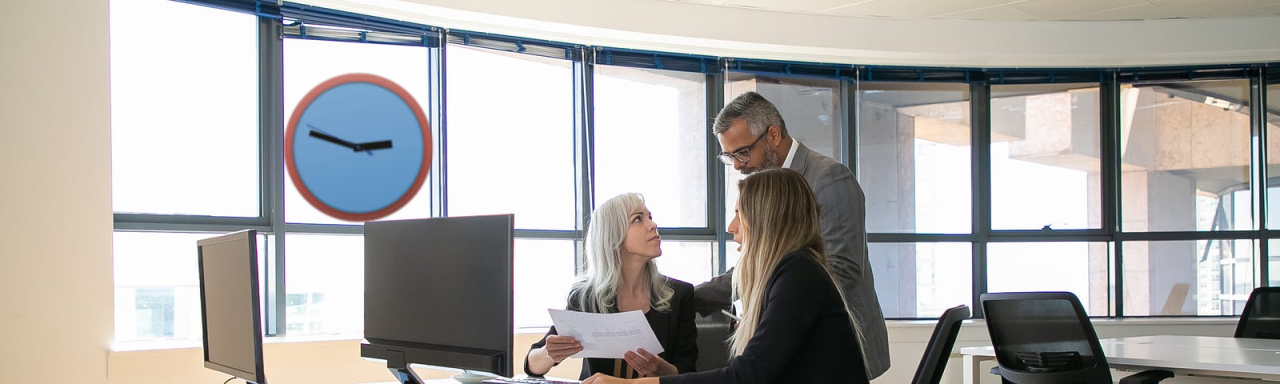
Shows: 2:47:49
